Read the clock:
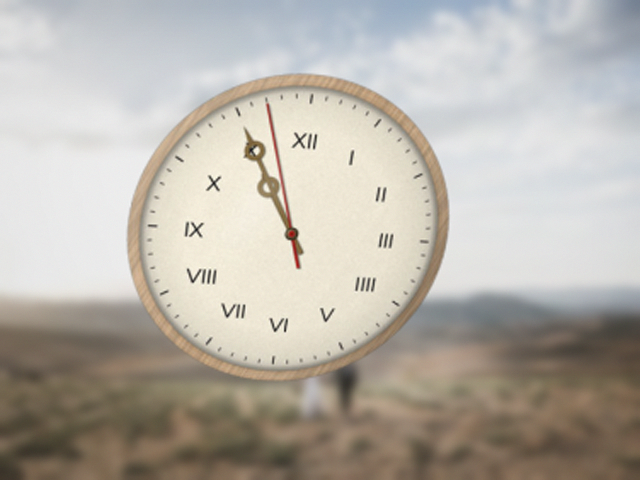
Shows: 10:54:57
